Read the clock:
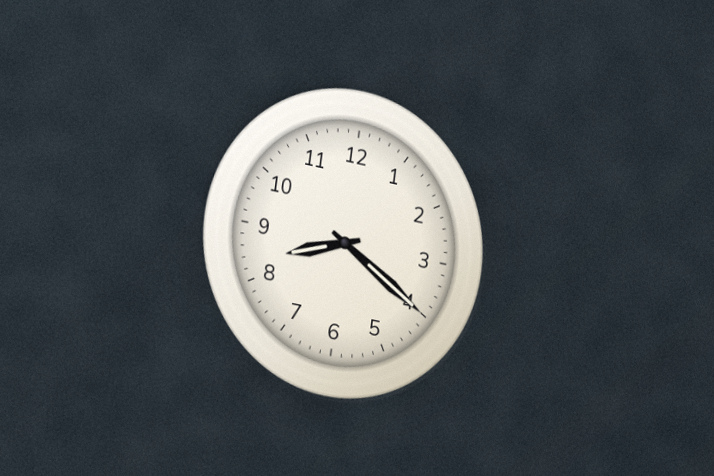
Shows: 8:20
